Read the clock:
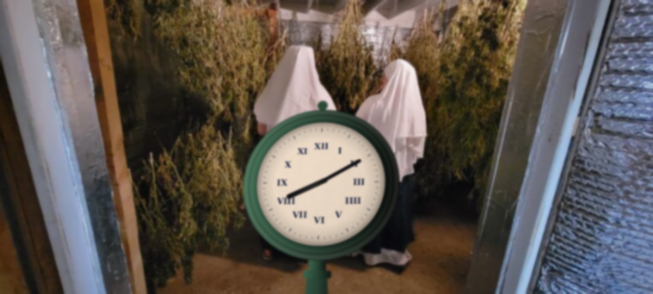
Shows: 8:10
